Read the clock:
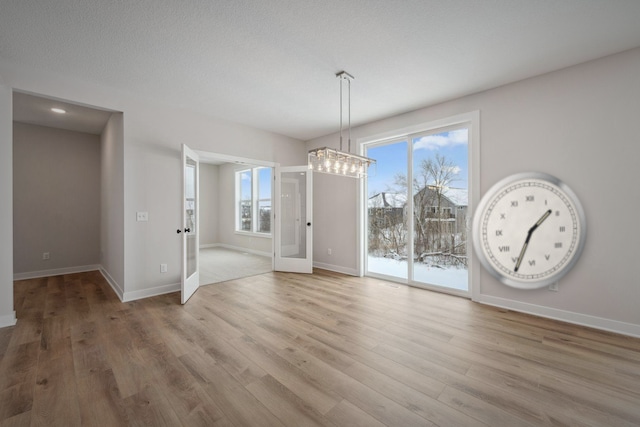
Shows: 1:34
